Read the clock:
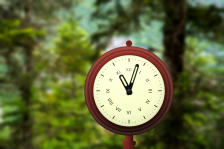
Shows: 11:03
